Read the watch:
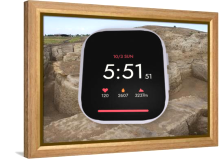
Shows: 5:51:51
